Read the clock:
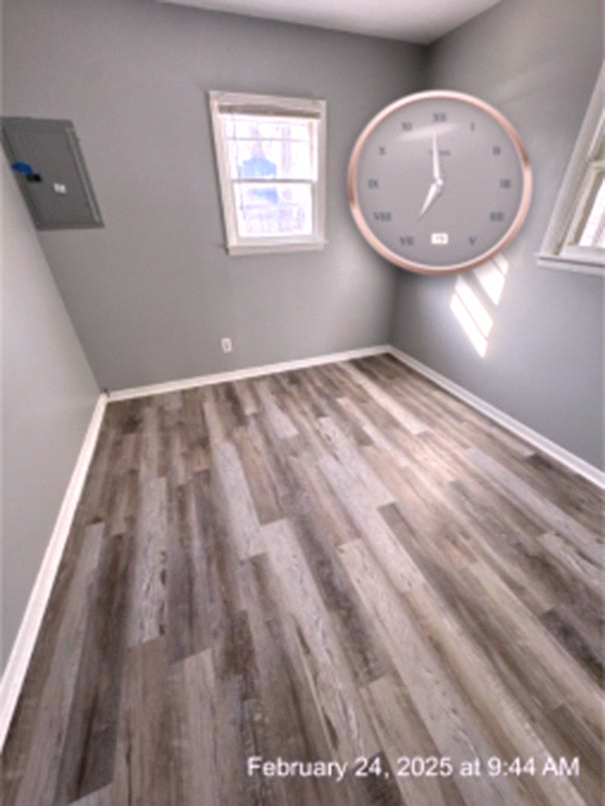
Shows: 6:59
